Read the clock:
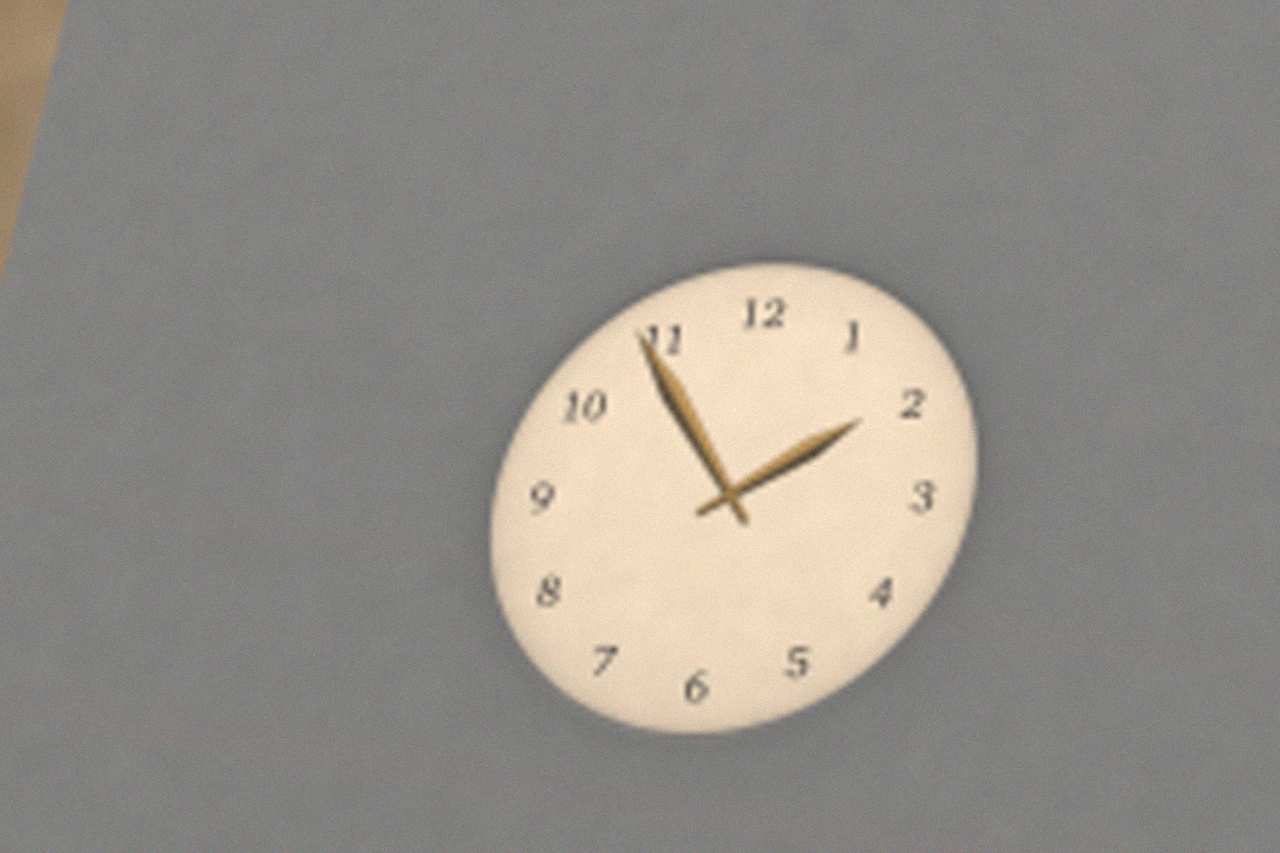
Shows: 1:54
